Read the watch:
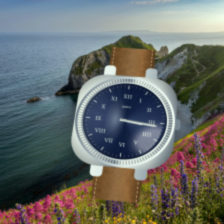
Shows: 3:16
